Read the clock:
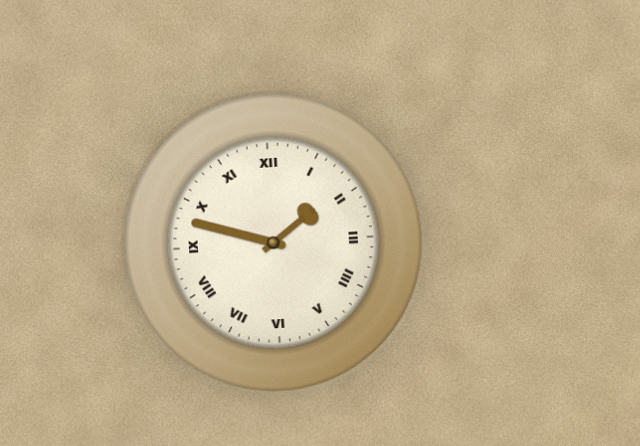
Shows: 1:48
